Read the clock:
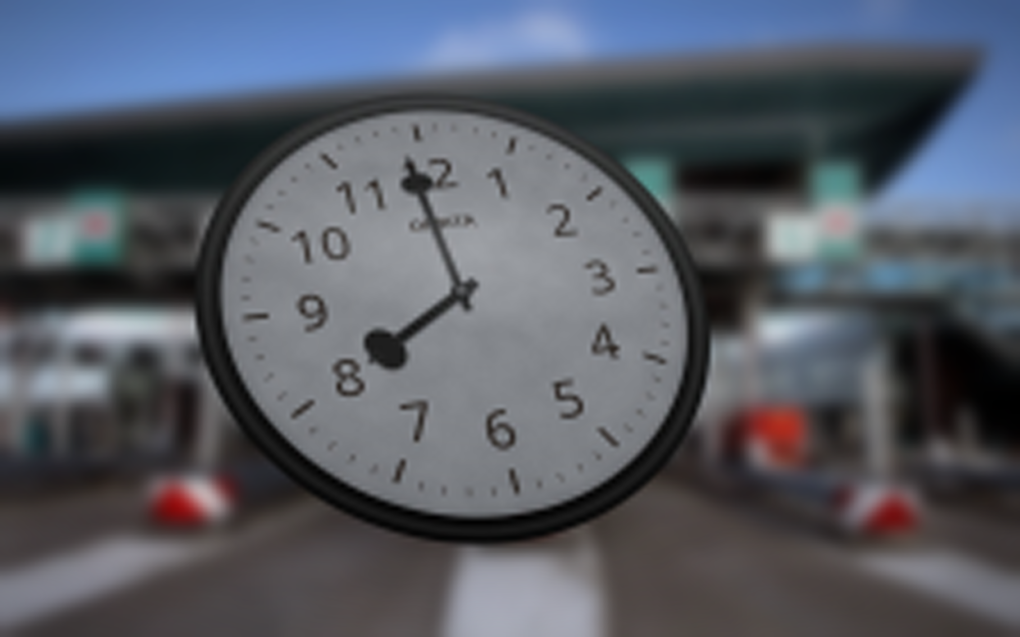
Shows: 7:59
